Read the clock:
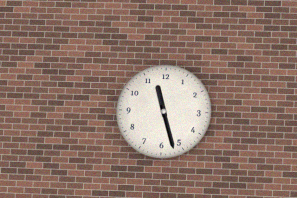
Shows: 11:27
